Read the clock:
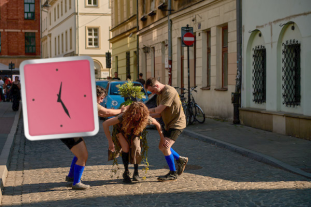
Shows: 12:26
